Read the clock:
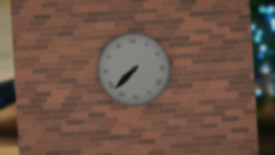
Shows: 7:38
